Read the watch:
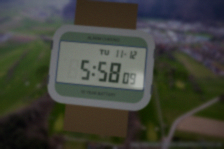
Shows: 5:58:09
